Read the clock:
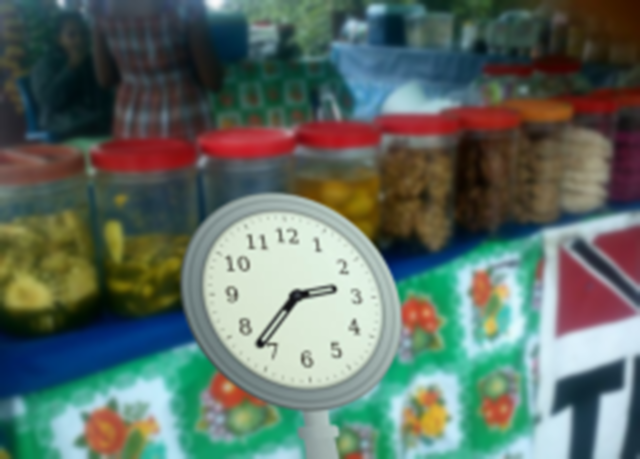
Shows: 2:37
